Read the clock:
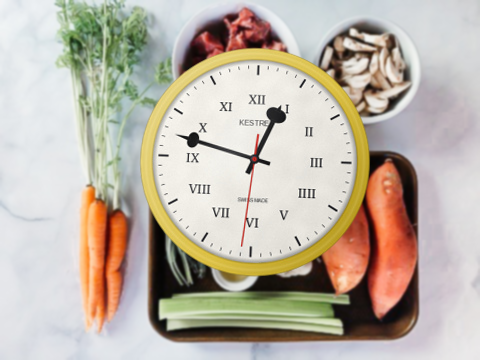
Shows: 12:47:31
